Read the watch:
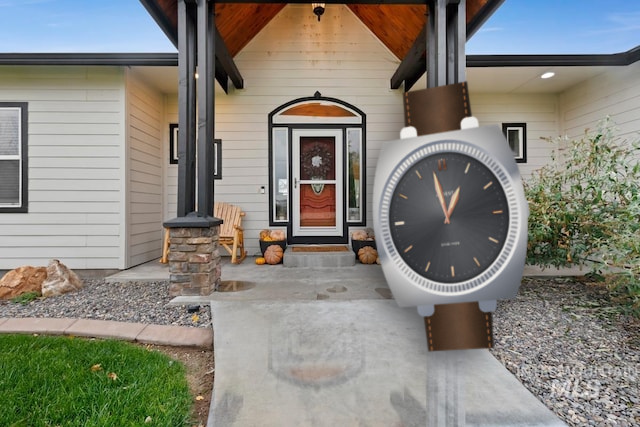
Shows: 12:58
